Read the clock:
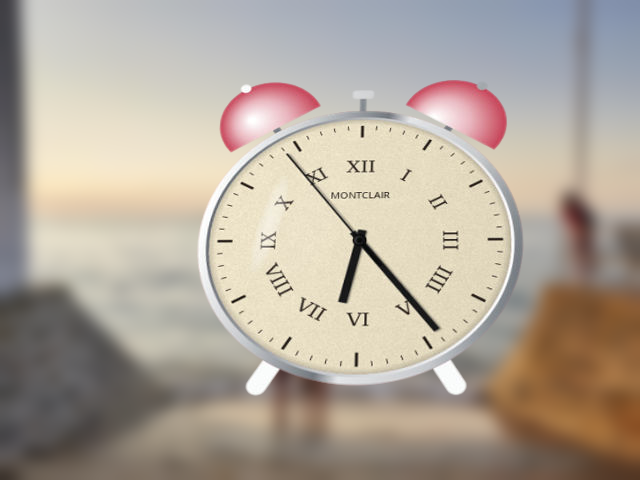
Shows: 6:23:54
